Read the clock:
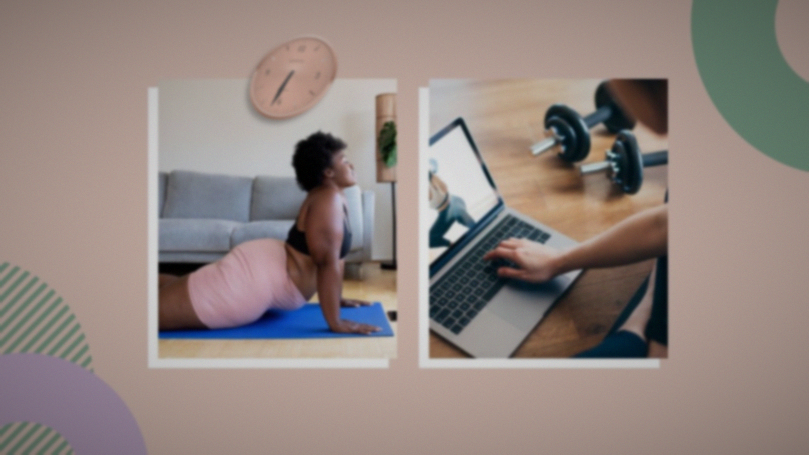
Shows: 6:32
